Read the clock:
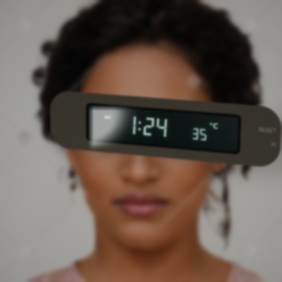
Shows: 1:24
